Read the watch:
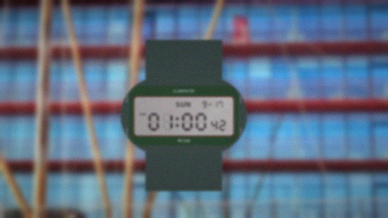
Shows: 1:00:42
